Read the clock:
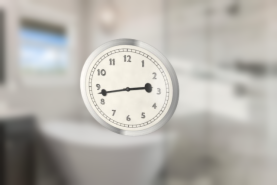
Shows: 2:43
